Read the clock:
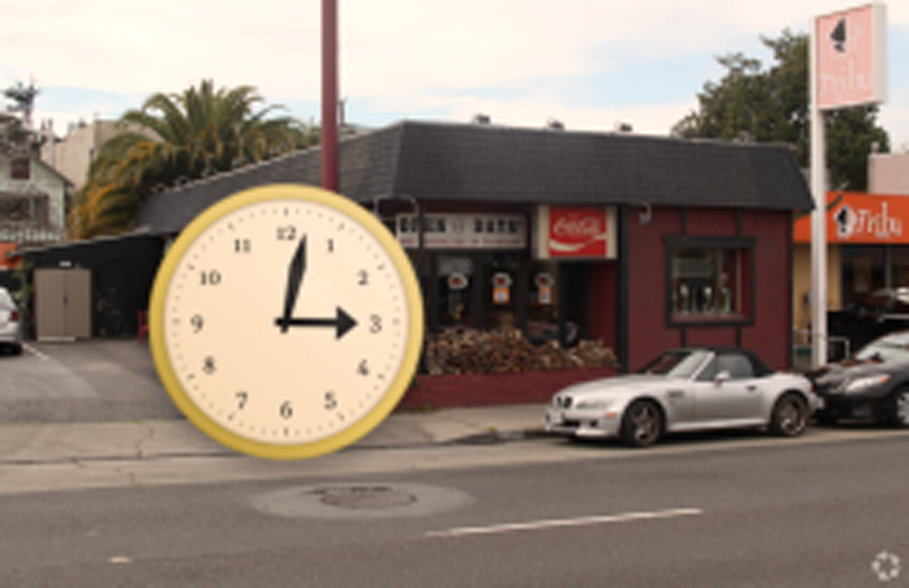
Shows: 3:02
